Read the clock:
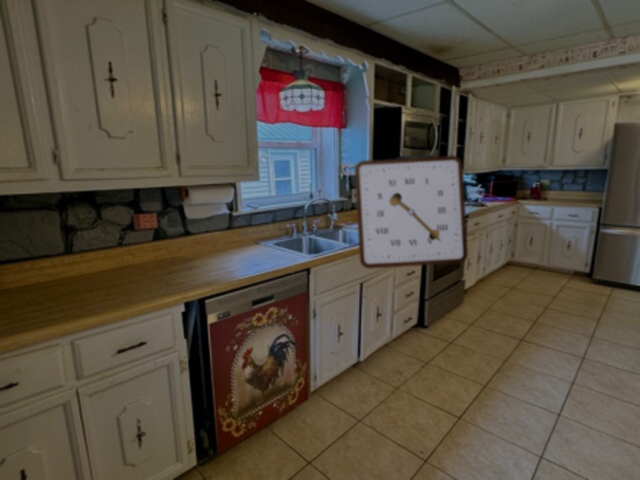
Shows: 10:23
